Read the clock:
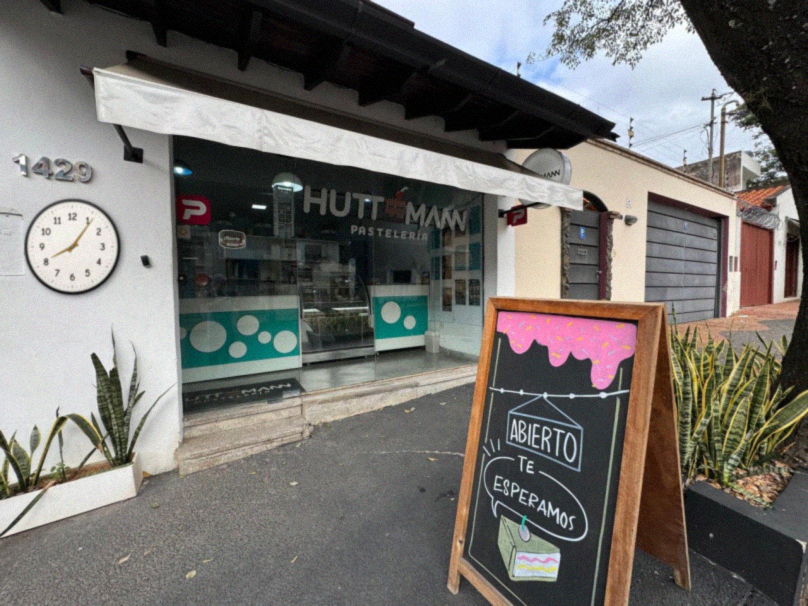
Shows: 8:06
